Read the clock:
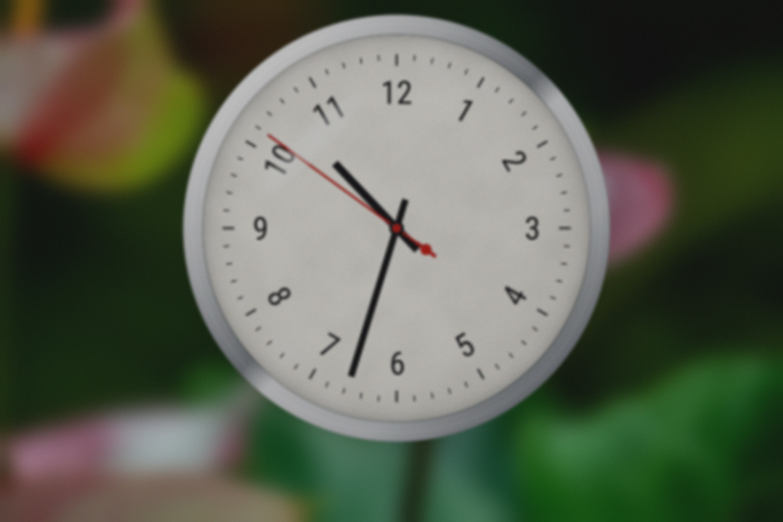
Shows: 10:32:51
